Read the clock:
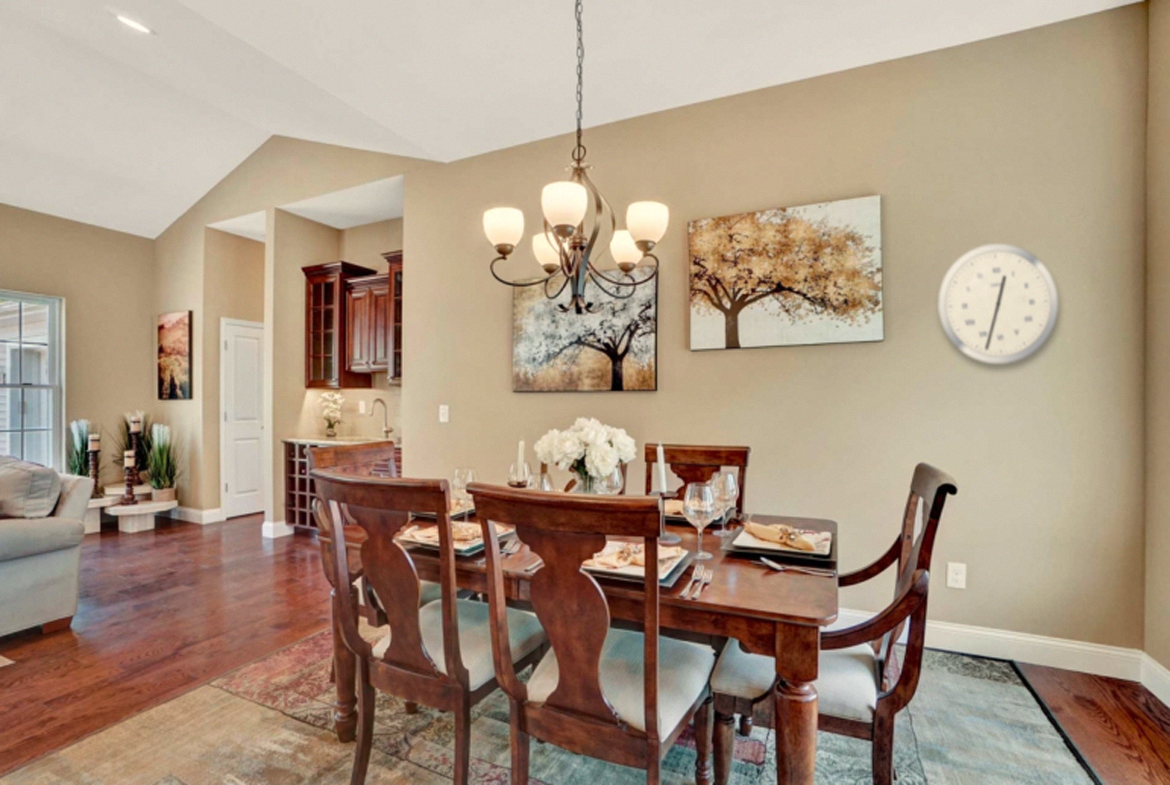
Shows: 12:33
